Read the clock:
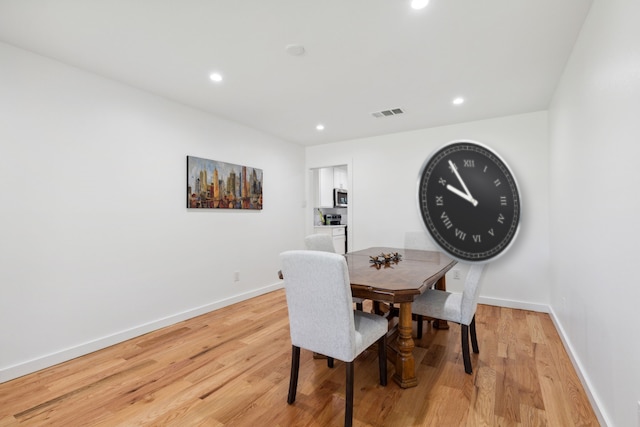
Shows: 9:55
